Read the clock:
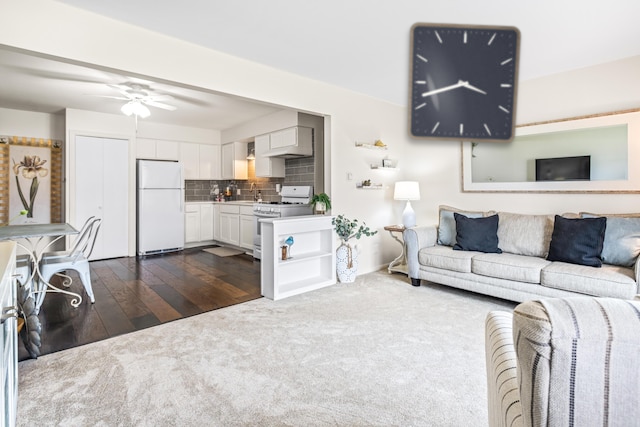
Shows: 3:42
